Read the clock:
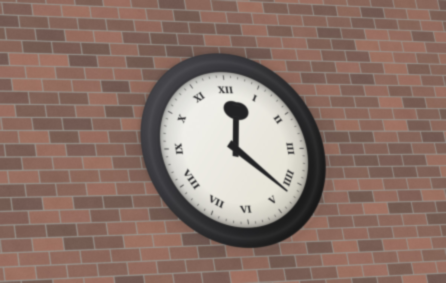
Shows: 12:22
